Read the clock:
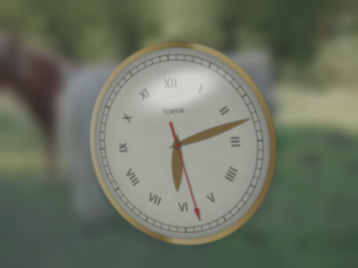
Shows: 6:12:28
